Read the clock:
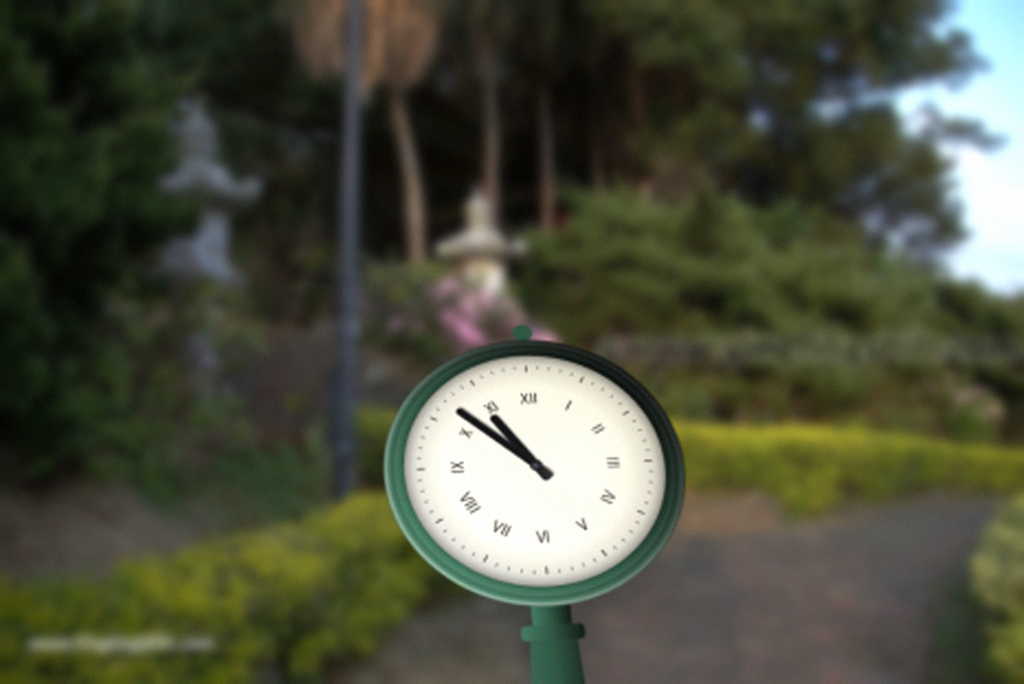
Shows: 10:52
